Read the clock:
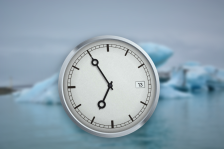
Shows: 6:55
